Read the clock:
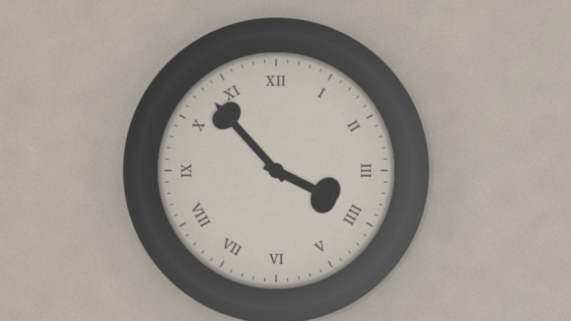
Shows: 3:53
